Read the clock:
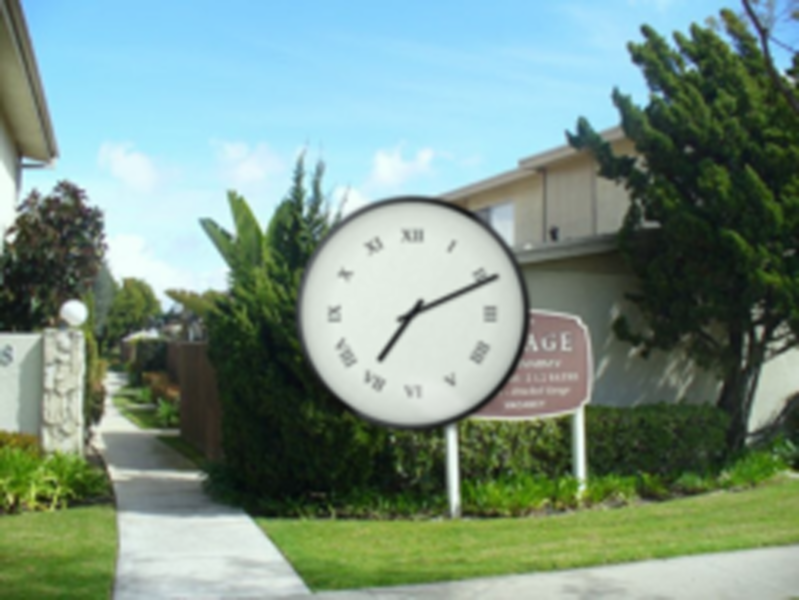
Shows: 7:11
